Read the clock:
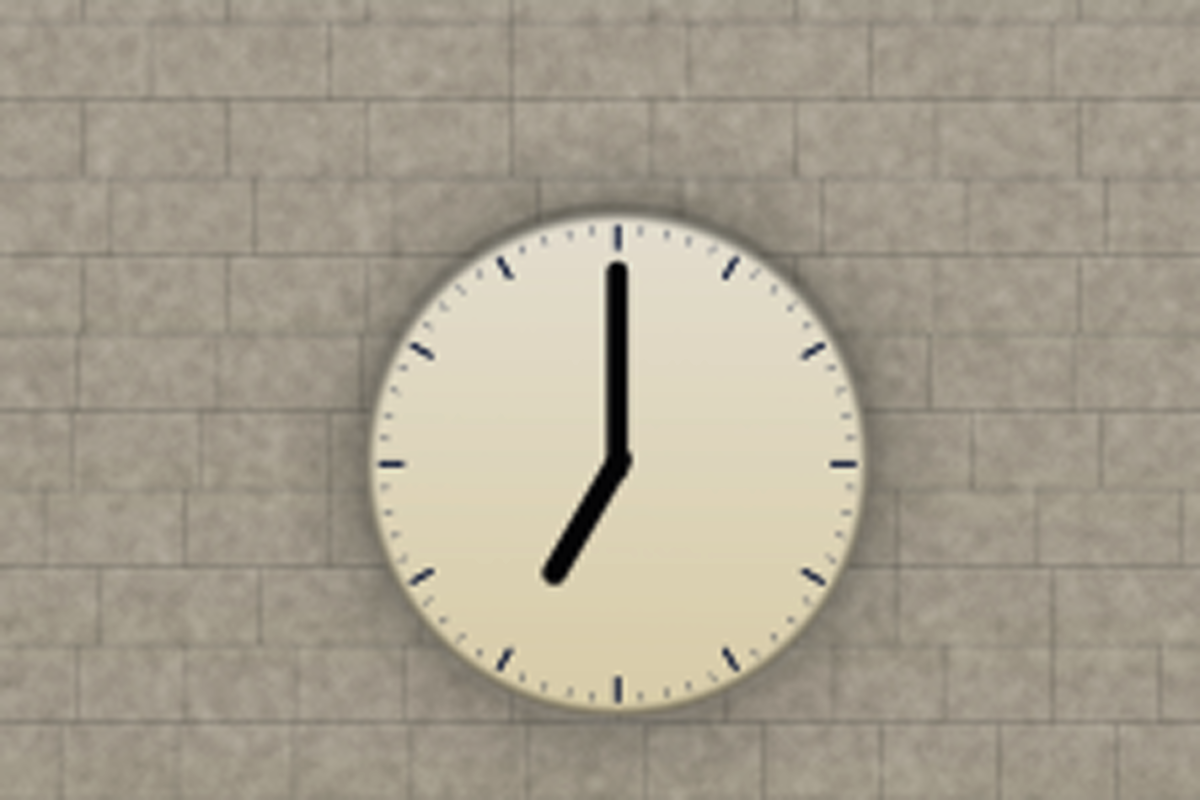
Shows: 7:00
